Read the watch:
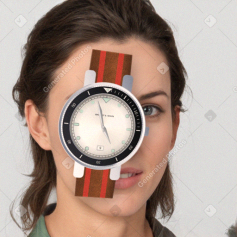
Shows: 4:57
